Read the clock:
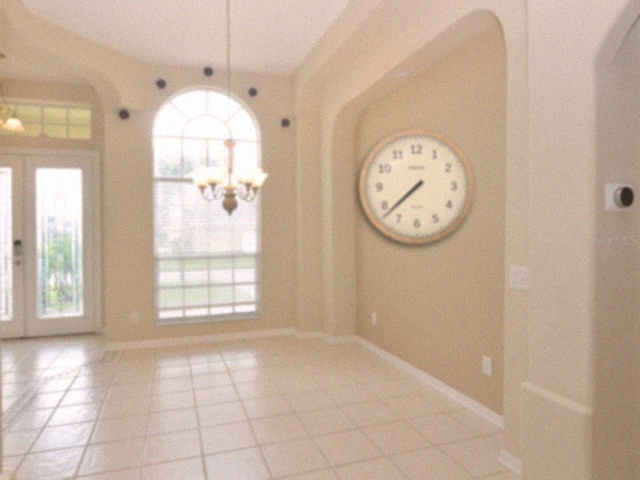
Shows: 7:38
